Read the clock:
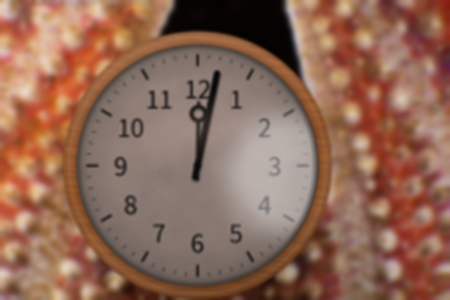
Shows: 12:02
